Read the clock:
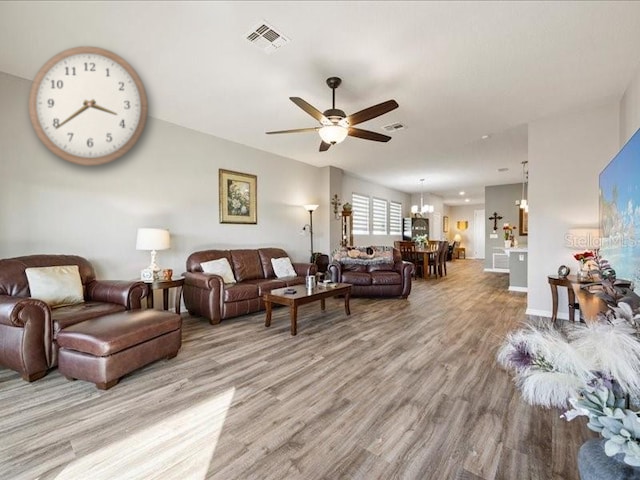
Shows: 3:39
